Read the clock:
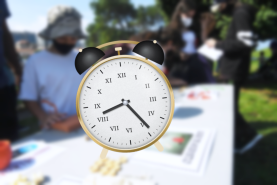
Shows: 8:24
